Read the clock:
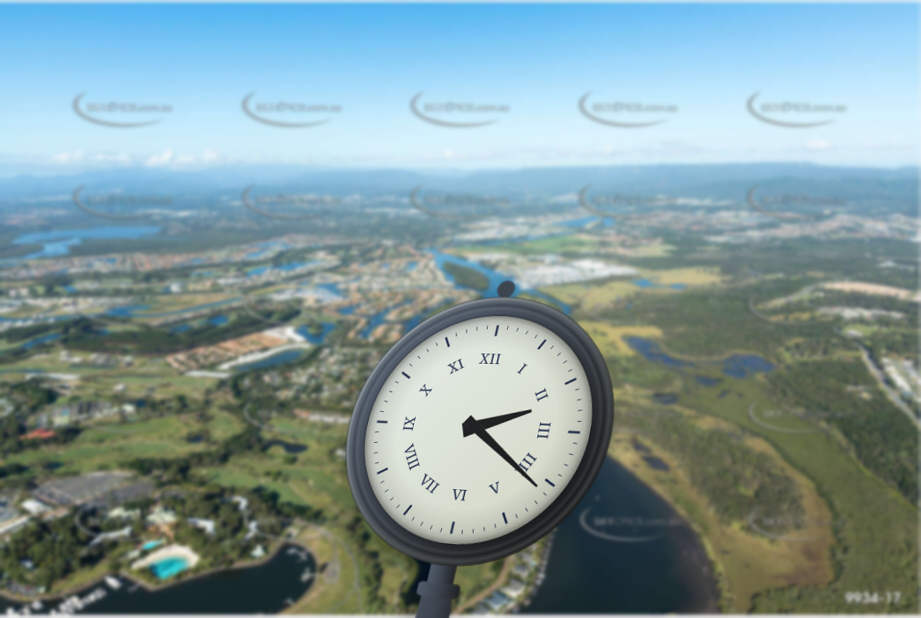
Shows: 2:21
